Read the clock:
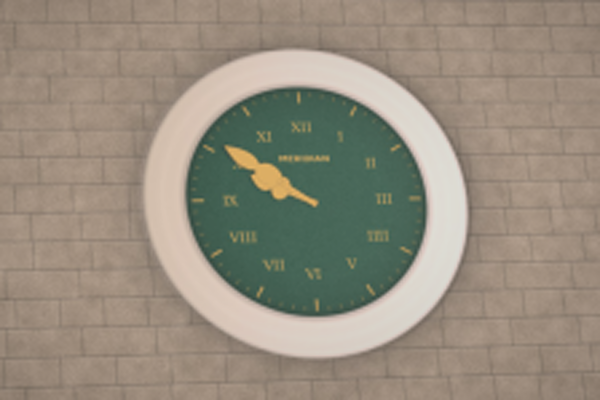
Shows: 9:51
